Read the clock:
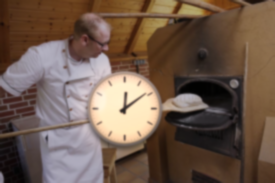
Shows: 12:09
